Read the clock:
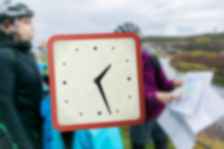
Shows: 1:27
